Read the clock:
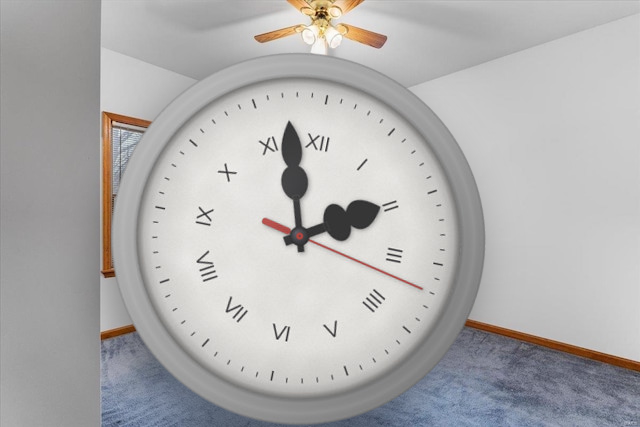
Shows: 1:57:17
